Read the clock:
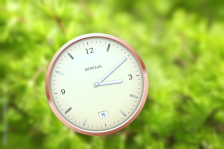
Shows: 3:10
